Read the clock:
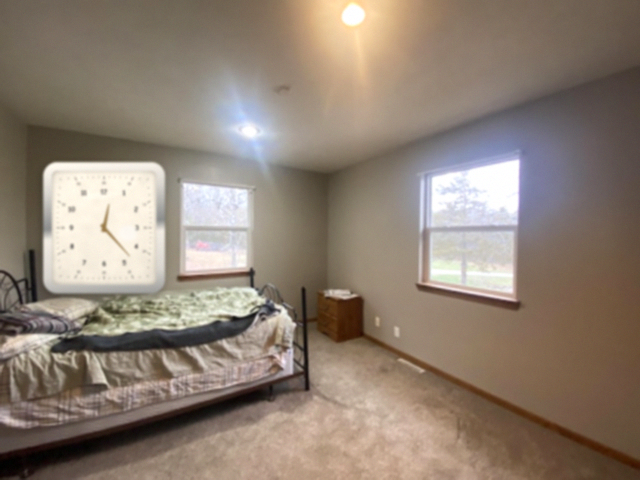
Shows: 12:23
